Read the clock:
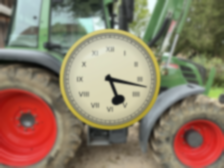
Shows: 5:17
